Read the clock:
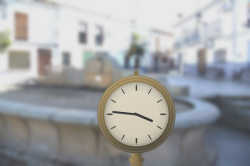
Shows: 3:46
